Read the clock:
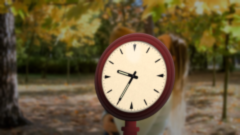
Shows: 9:35
